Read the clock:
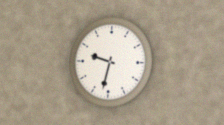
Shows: 9:32
